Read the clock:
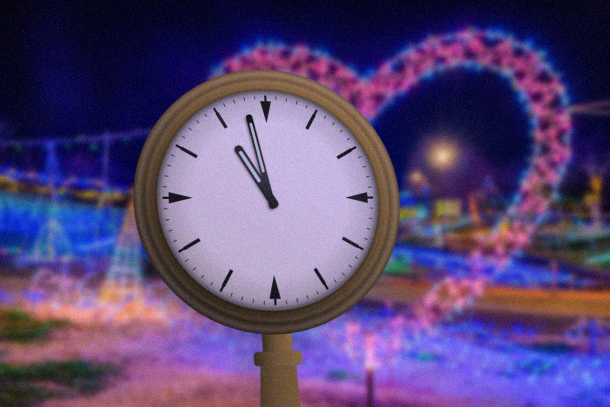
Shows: 10:58
